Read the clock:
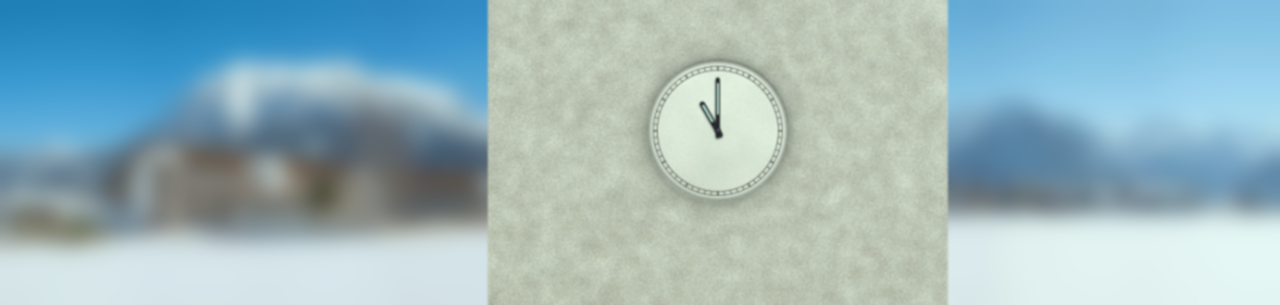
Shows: 11:00
